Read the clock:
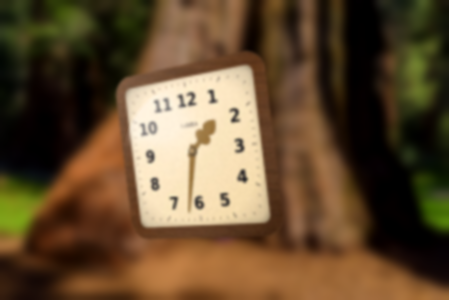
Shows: 1:32
